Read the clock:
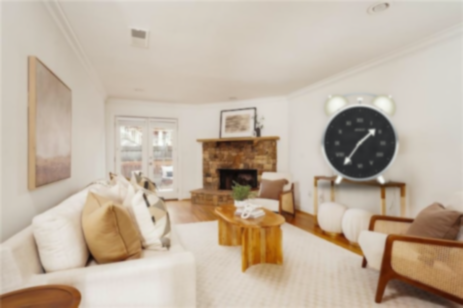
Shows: 1:36
